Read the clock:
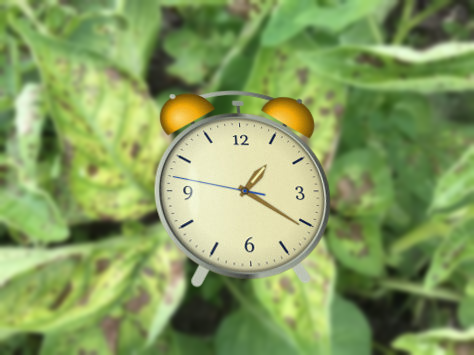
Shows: 1:20:47
